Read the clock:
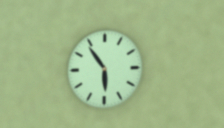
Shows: 5:54
